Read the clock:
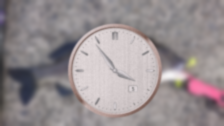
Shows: 3:54
